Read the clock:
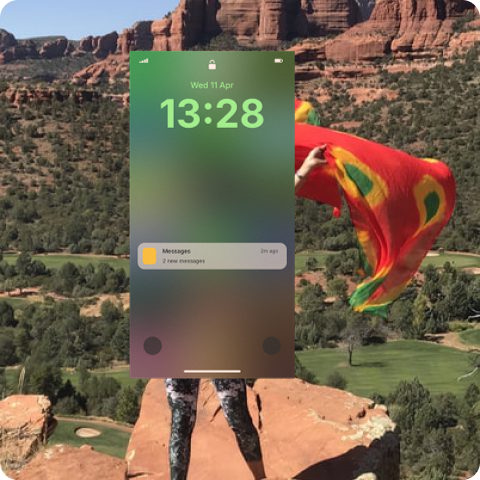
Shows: 13:28
